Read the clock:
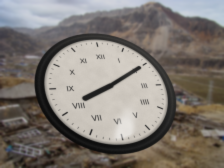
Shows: 8:10
